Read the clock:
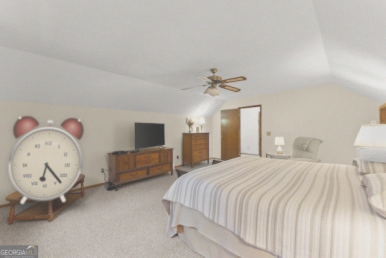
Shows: 6:23
